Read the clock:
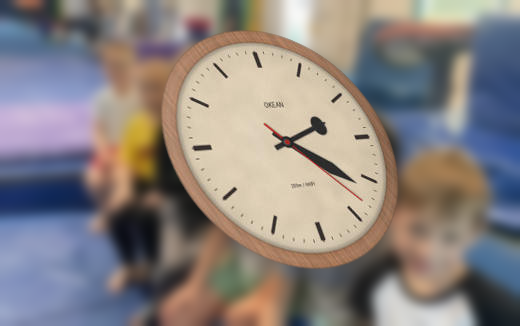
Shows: 2:21:23
